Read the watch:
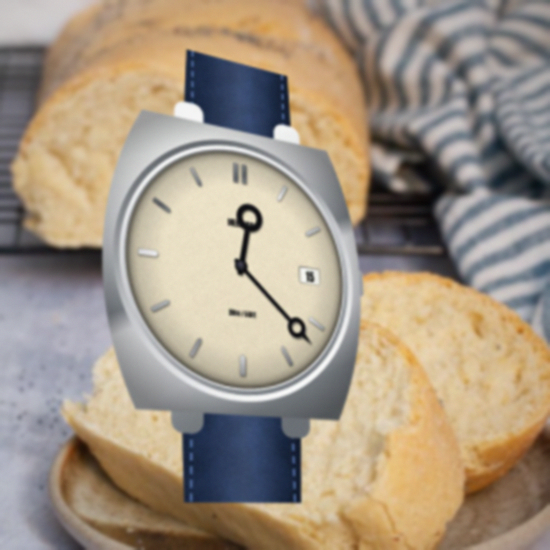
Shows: 12:22
